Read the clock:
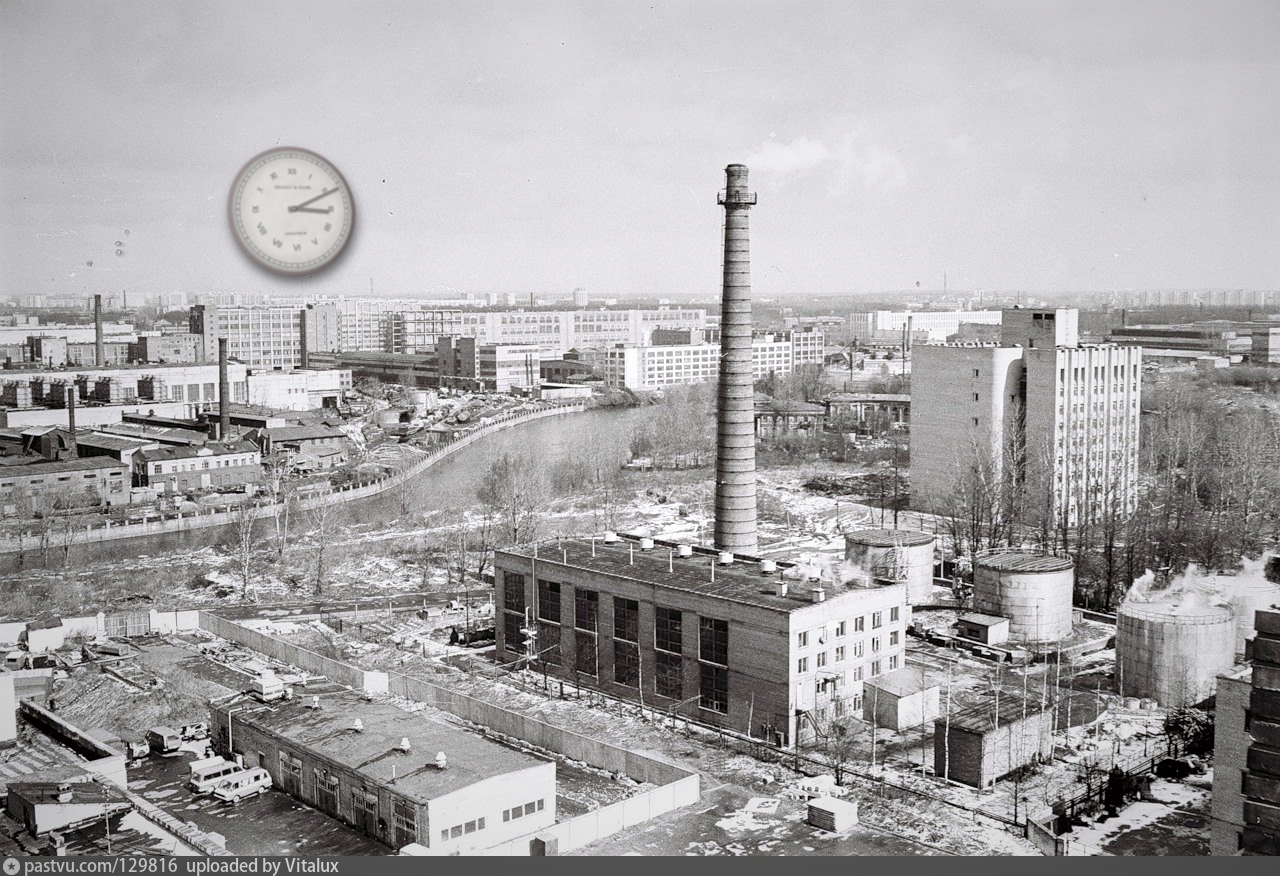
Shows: 3:11
